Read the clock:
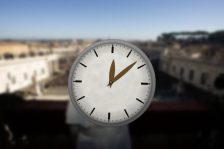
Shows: 12:08
